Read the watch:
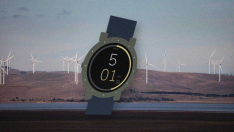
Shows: 5:01
